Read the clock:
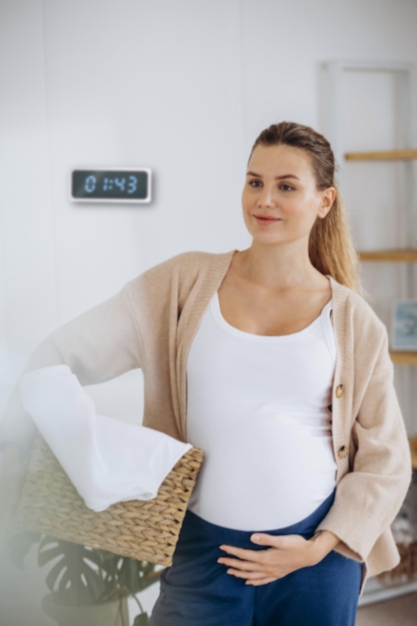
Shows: 1:43
